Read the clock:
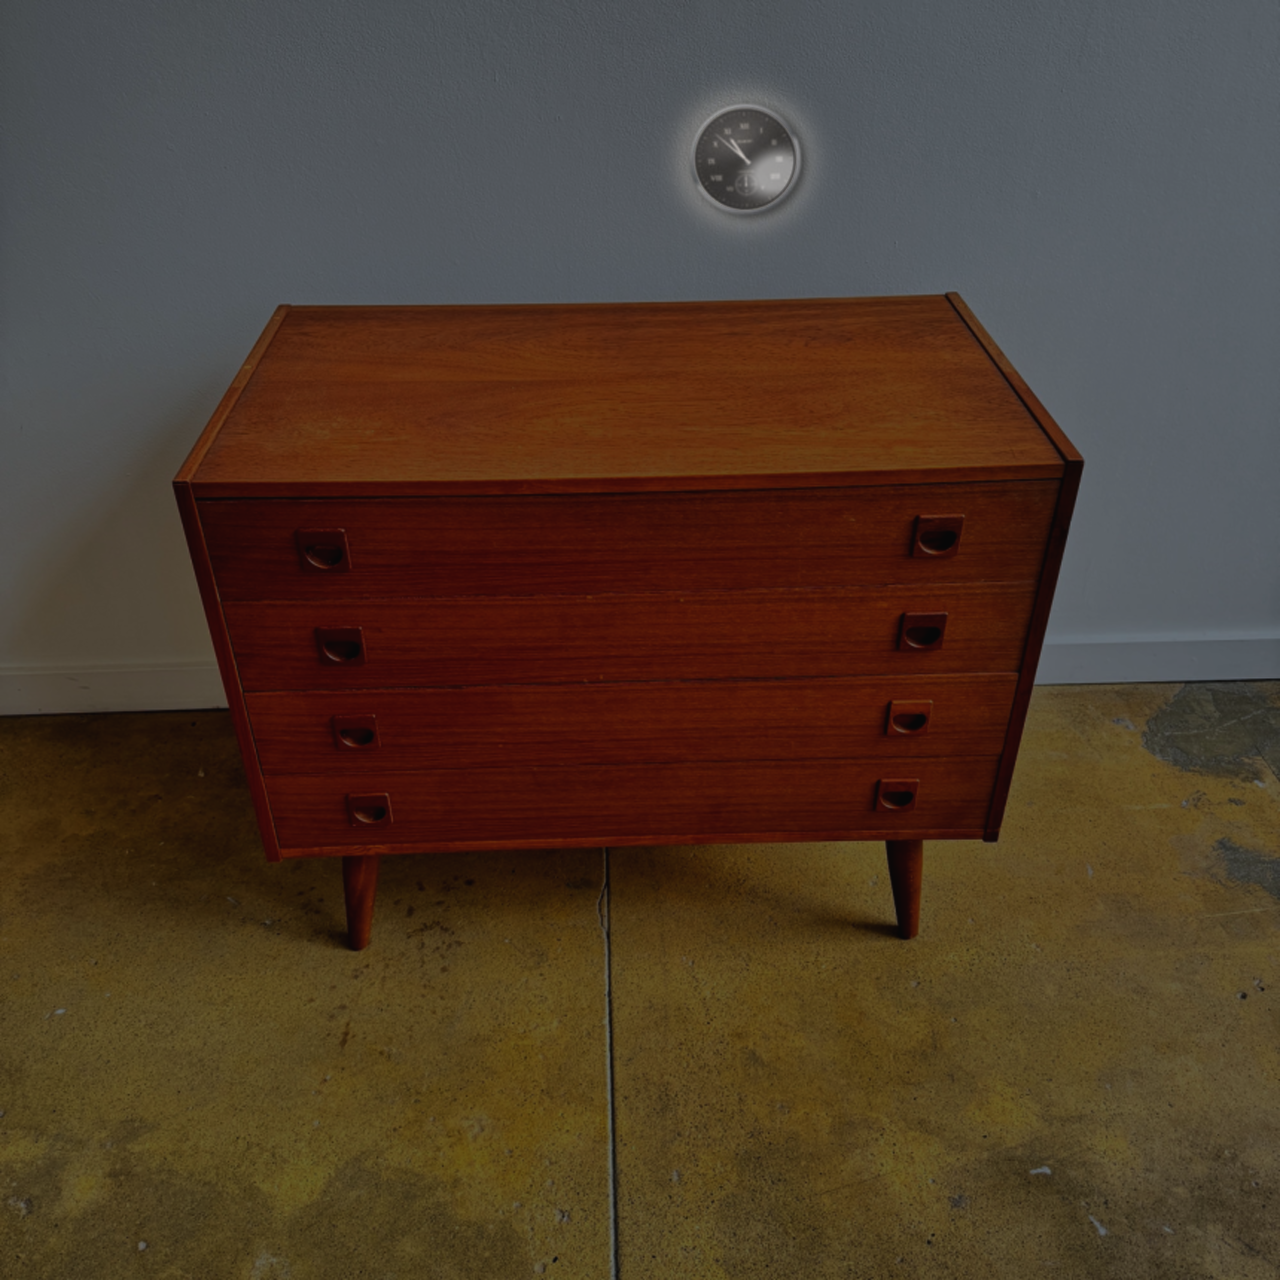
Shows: 10:52
